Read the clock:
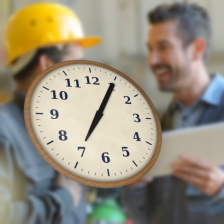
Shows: 7:05
